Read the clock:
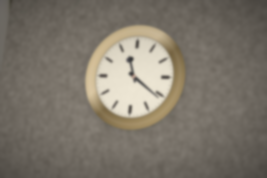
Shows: 11:21
